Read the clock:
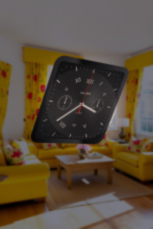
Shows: 3:38
